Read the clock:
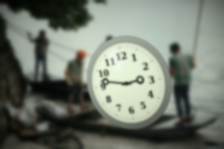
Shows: 2:47
